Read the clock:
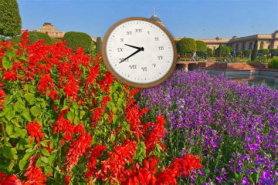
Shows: 9:40
